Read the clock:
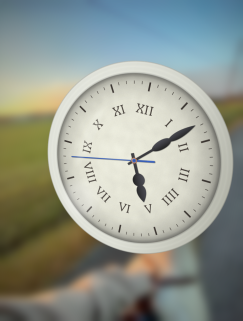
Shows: 5:07:43
